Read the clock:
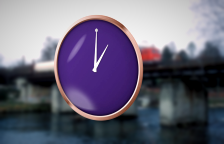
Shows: 1:00
